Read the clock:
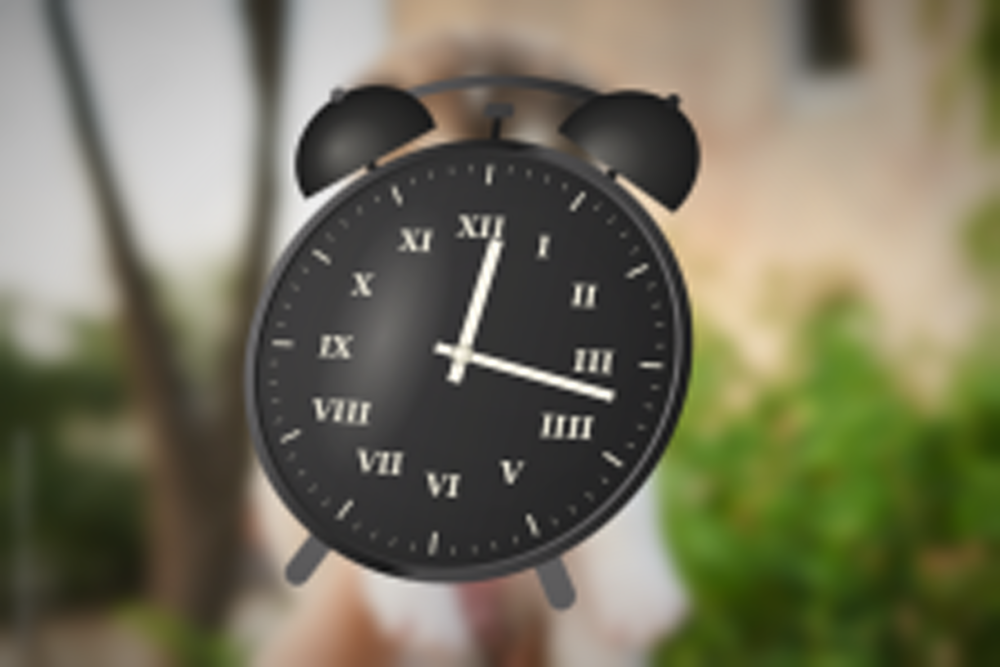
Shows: 12:17
